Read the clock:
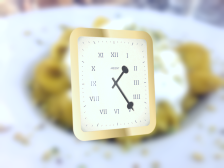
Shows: 1:24
